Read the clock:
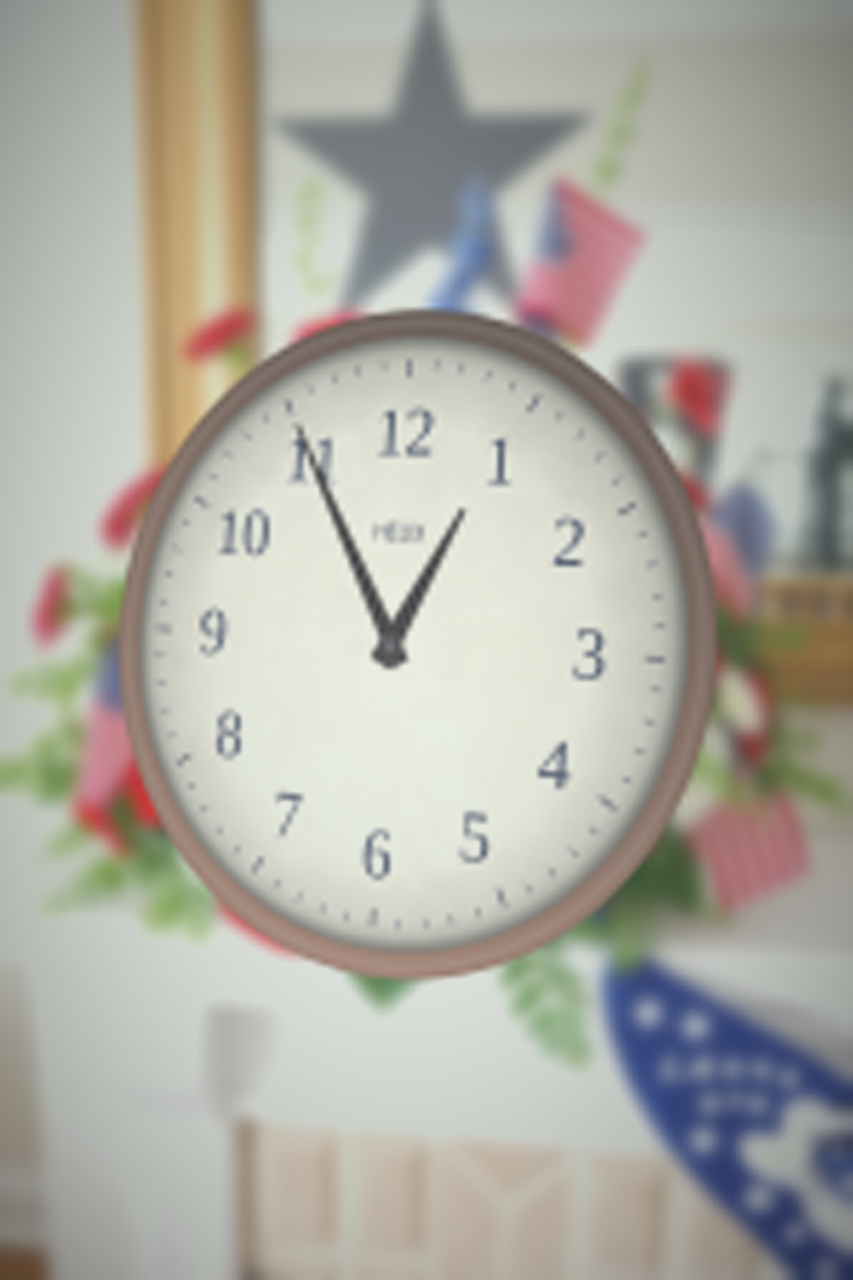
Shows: 12:55
